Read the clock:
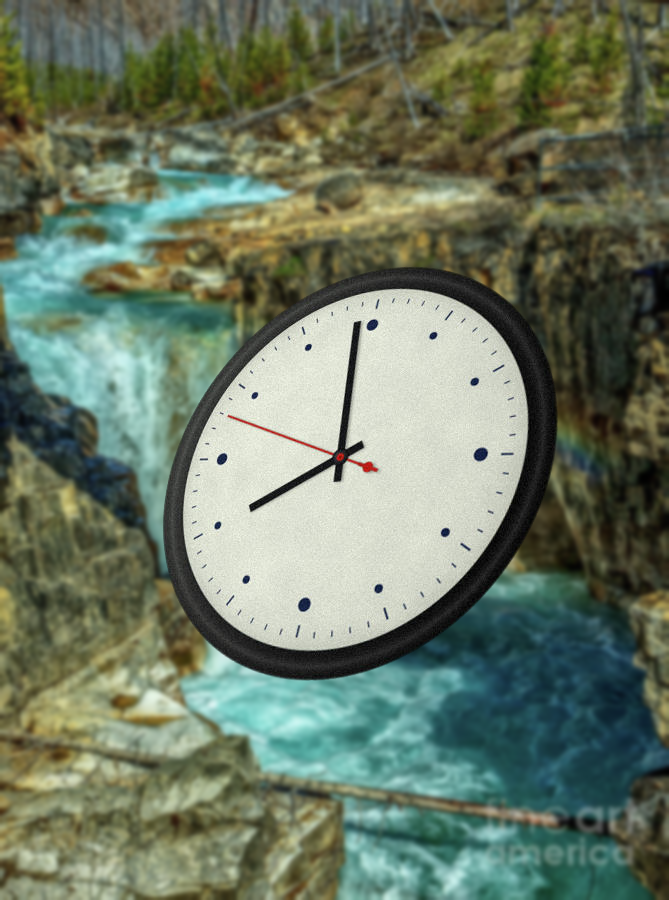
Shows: 7:58:48
